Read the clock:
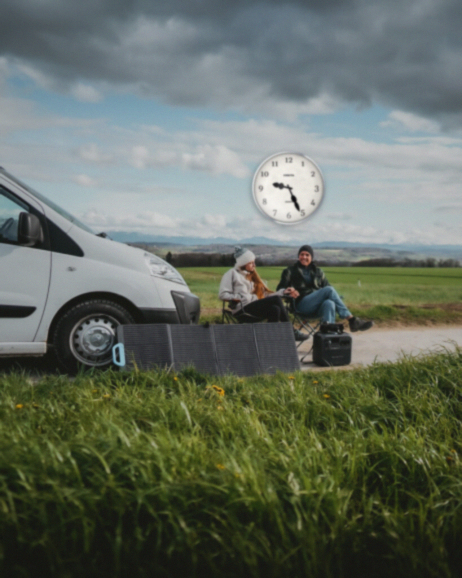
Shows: 9:26
